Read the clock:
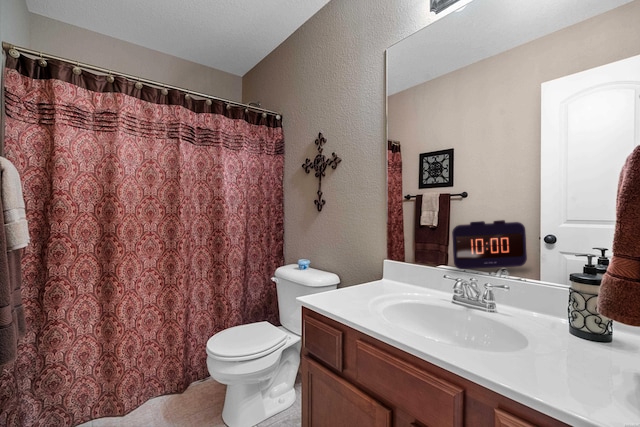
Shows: 10:00
